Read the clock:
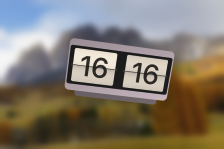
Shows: 16:16
